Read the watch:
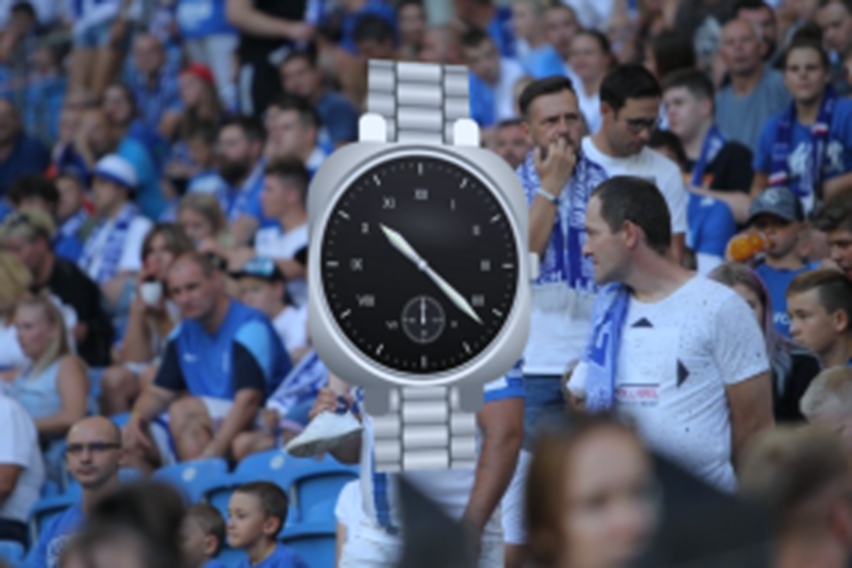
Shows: 10:22
